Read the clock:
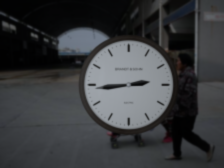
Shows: 2:44
